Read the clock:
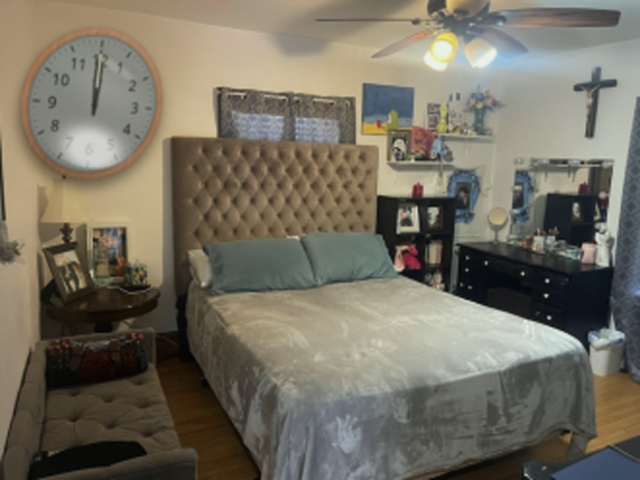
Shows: 12:00
